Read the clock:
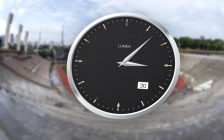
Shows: 3:07
